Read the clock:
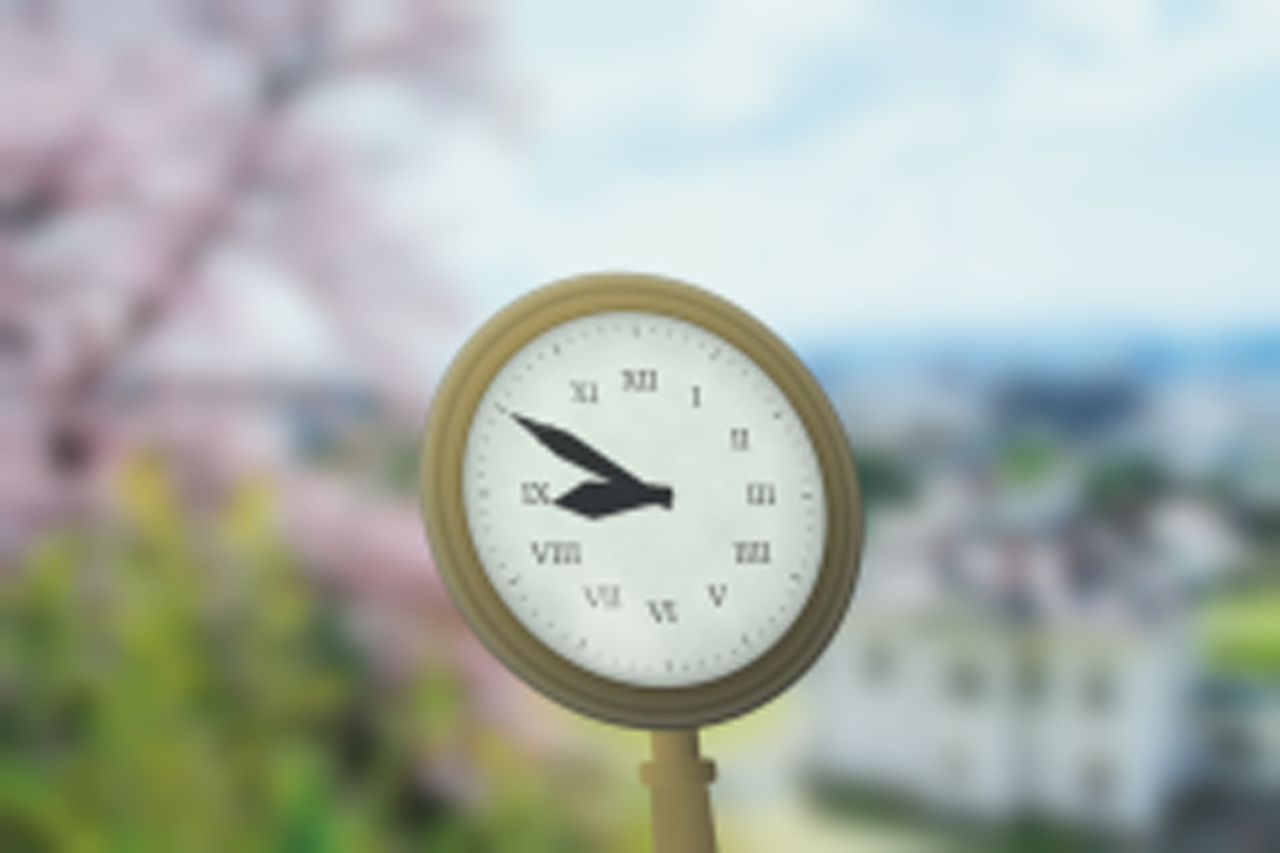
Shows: 8:50
